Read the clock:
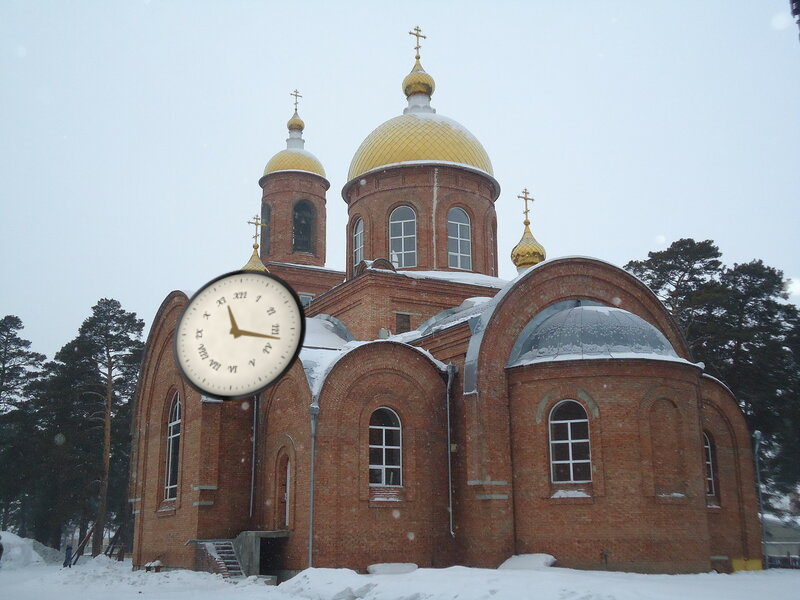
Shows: 11:17
